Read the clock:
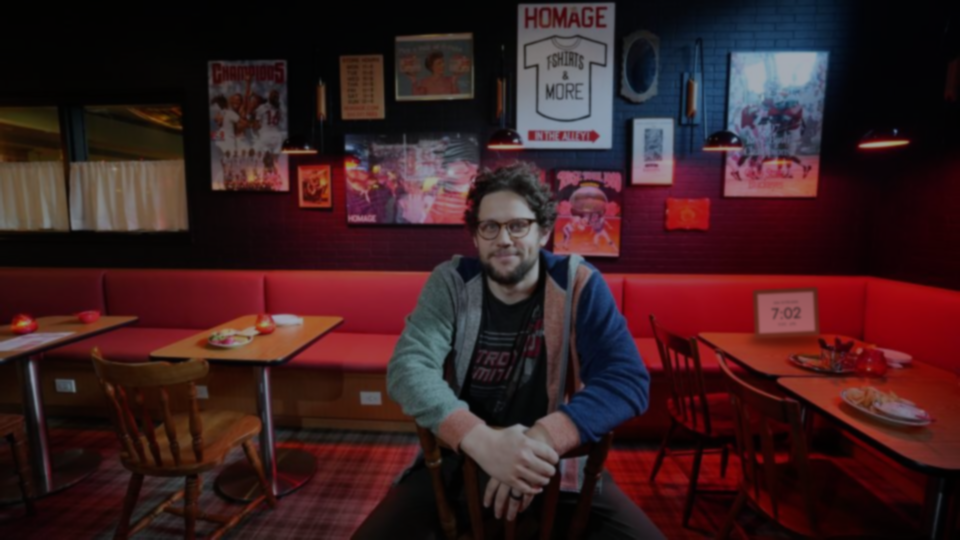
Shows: 7:02
